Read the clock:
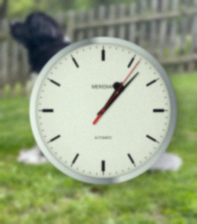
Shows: 1:07:06
